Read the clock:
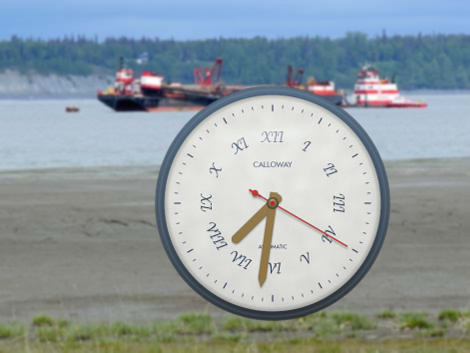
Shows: 7:31:20
